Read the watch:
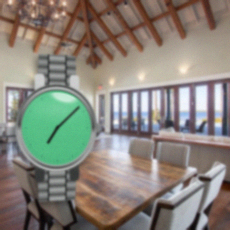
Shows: 7:08
